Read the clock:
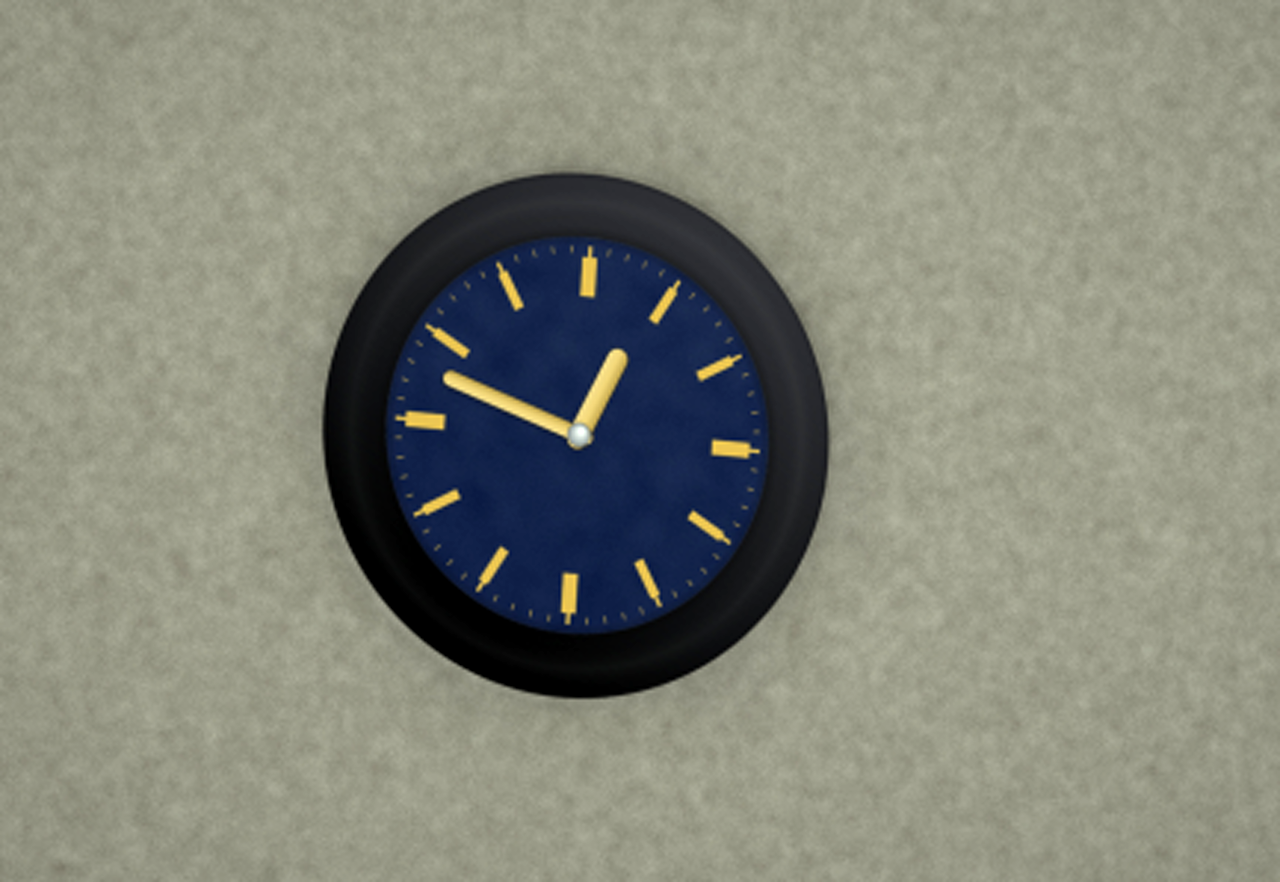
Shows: 12:48
